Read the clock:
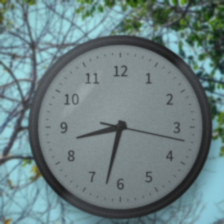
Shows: 8:32:17
